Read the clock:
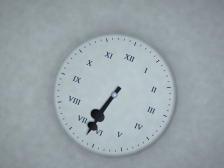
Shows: 6:32
